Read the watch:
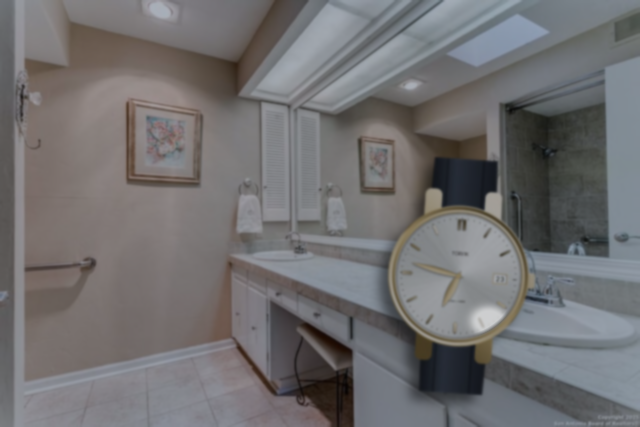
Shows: 6:47
